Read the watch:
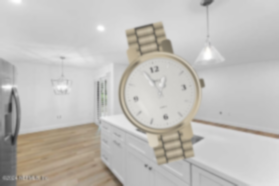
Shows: 12:56
